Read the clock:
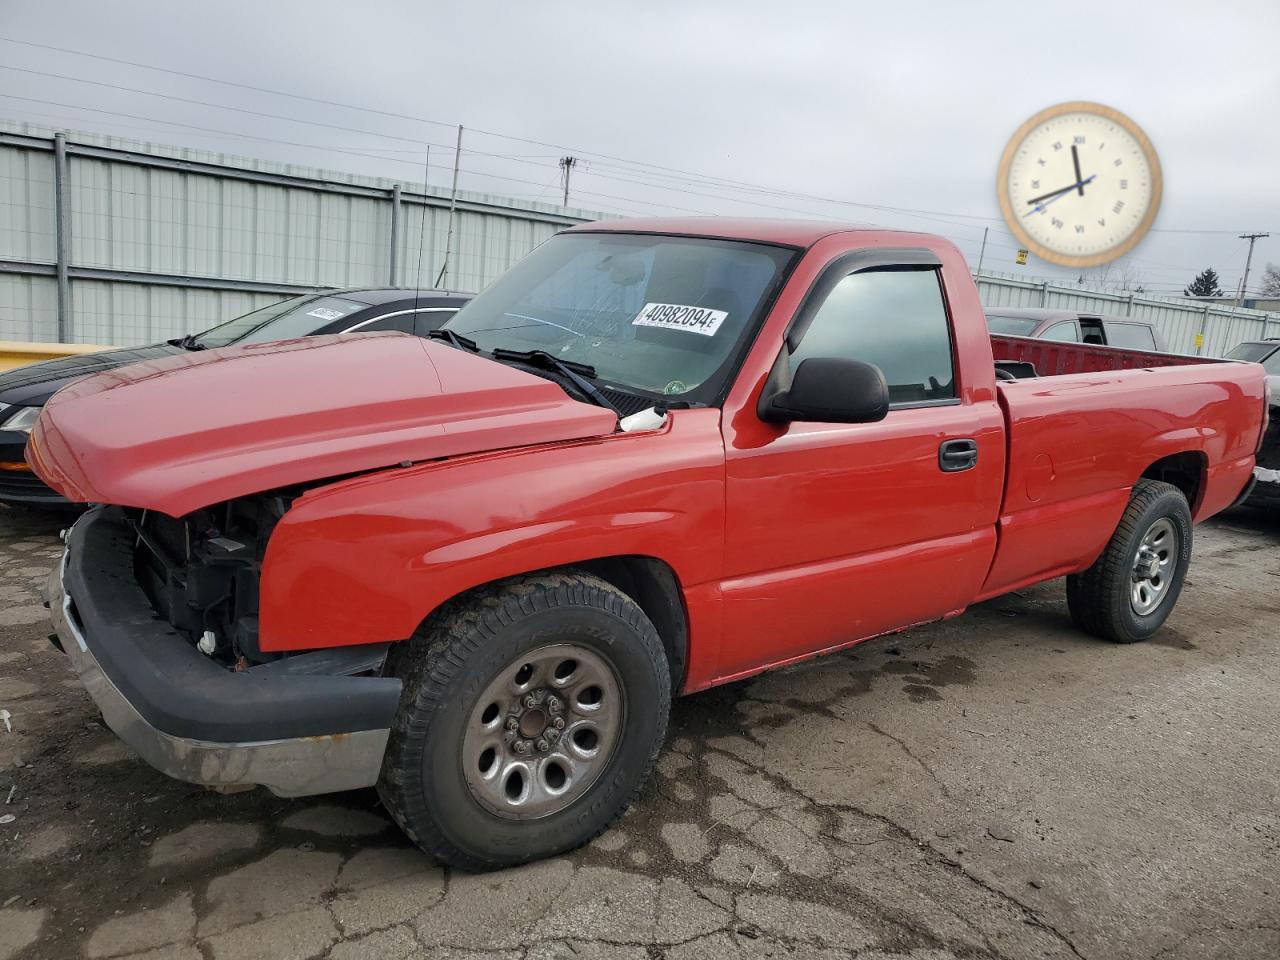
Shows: 11:41:40
